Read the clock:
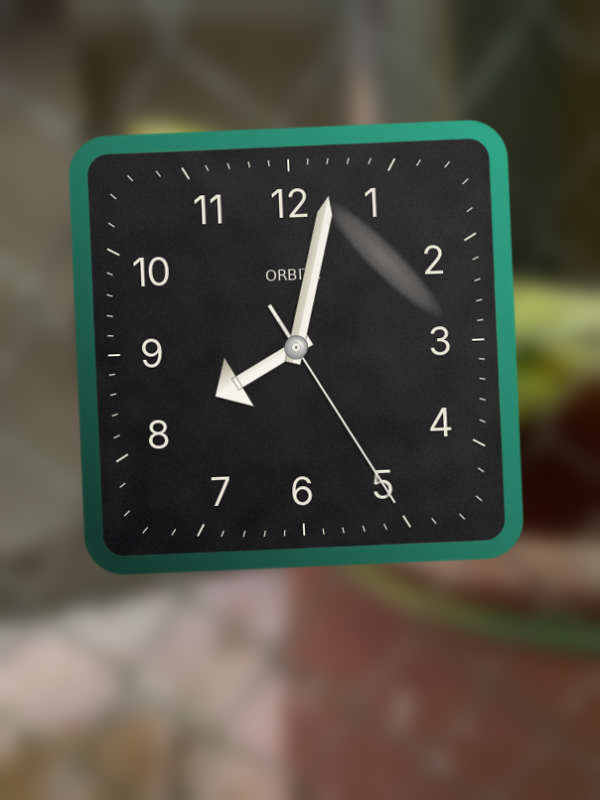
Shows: 8:02:25
